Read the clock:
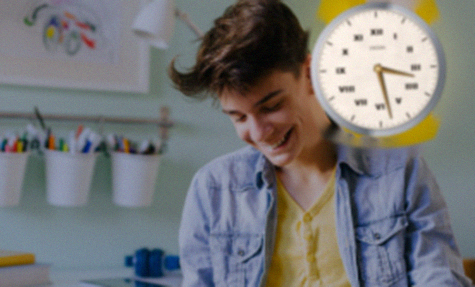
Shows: 3:28
